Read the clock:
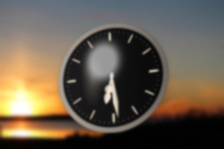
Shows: 6:29
